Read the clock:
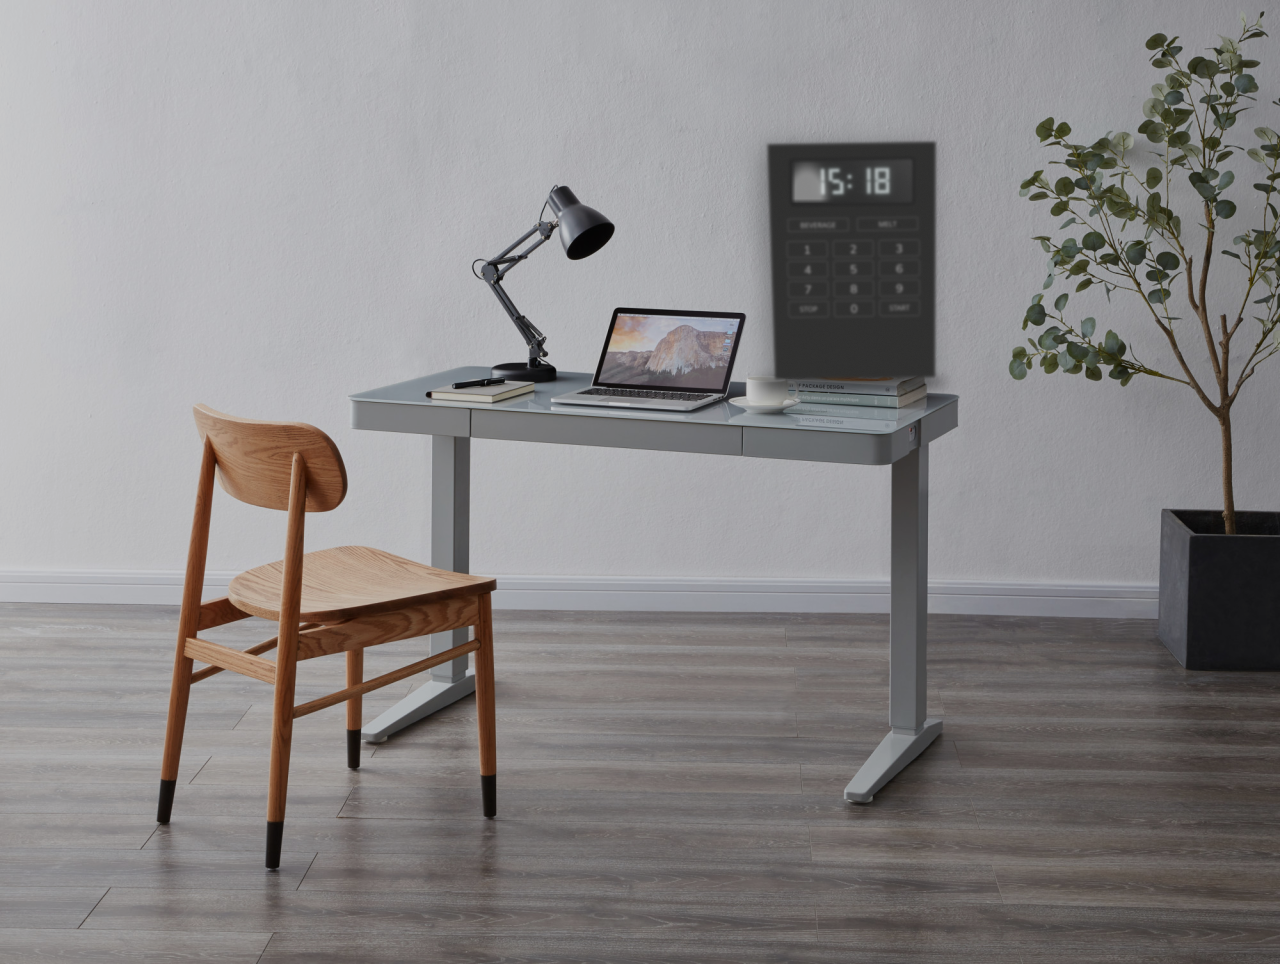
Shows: 15:18
